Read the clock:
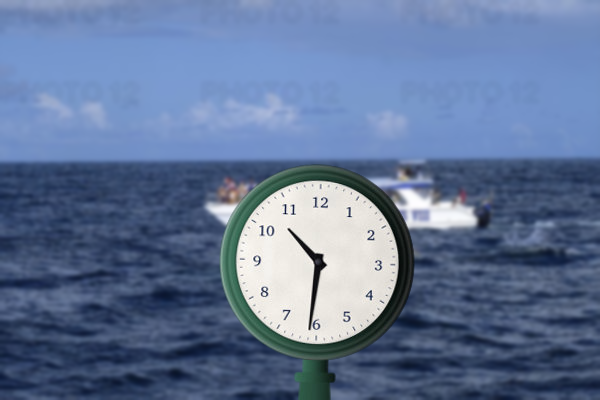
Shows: 10:31
